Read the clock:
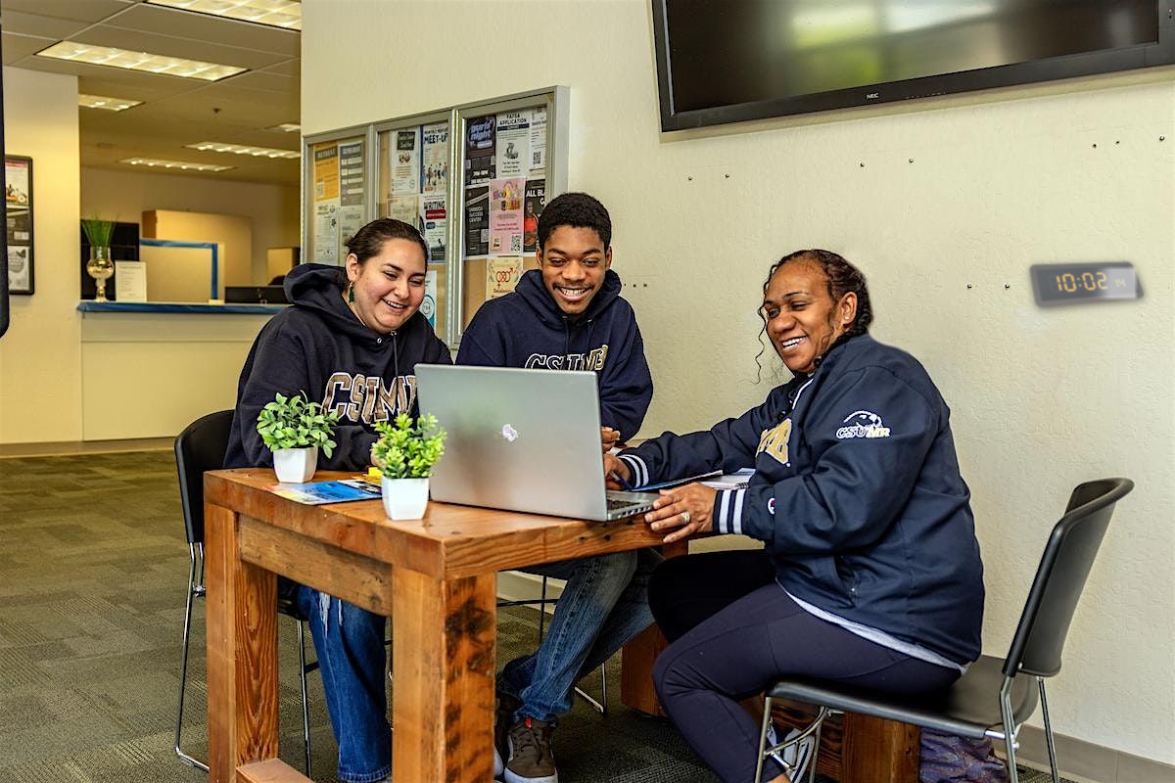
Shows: 10:02
